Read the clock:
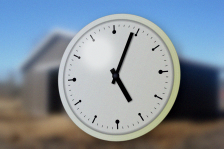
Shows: 5:04
